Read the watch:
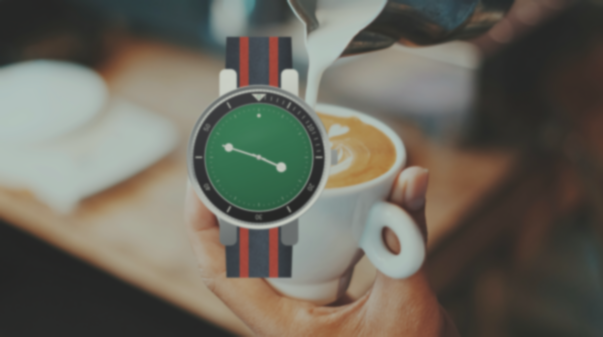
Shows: 3:48
